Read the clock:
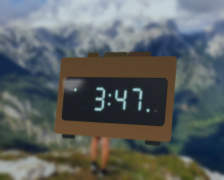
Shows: 3:47
